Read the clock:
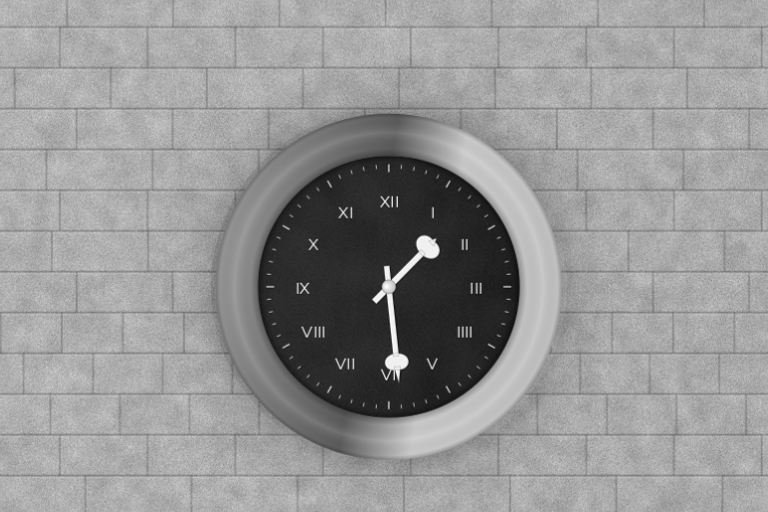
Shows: 1:29
